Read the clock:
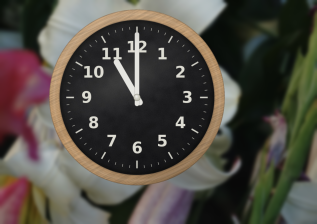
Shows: 11:00
